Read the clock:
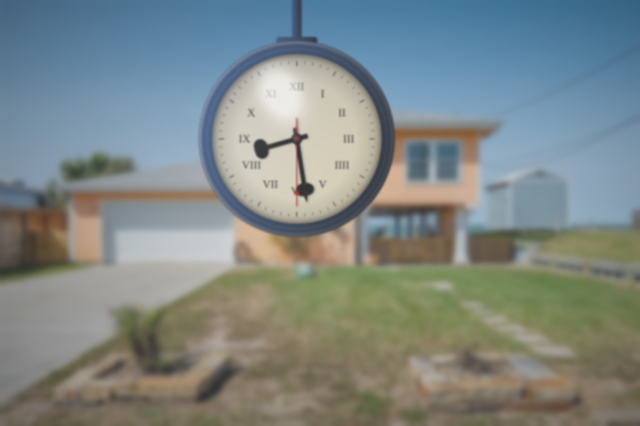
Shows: 8:28:30
